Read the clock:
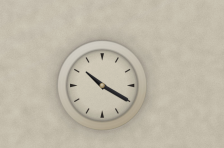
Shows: 10:20
